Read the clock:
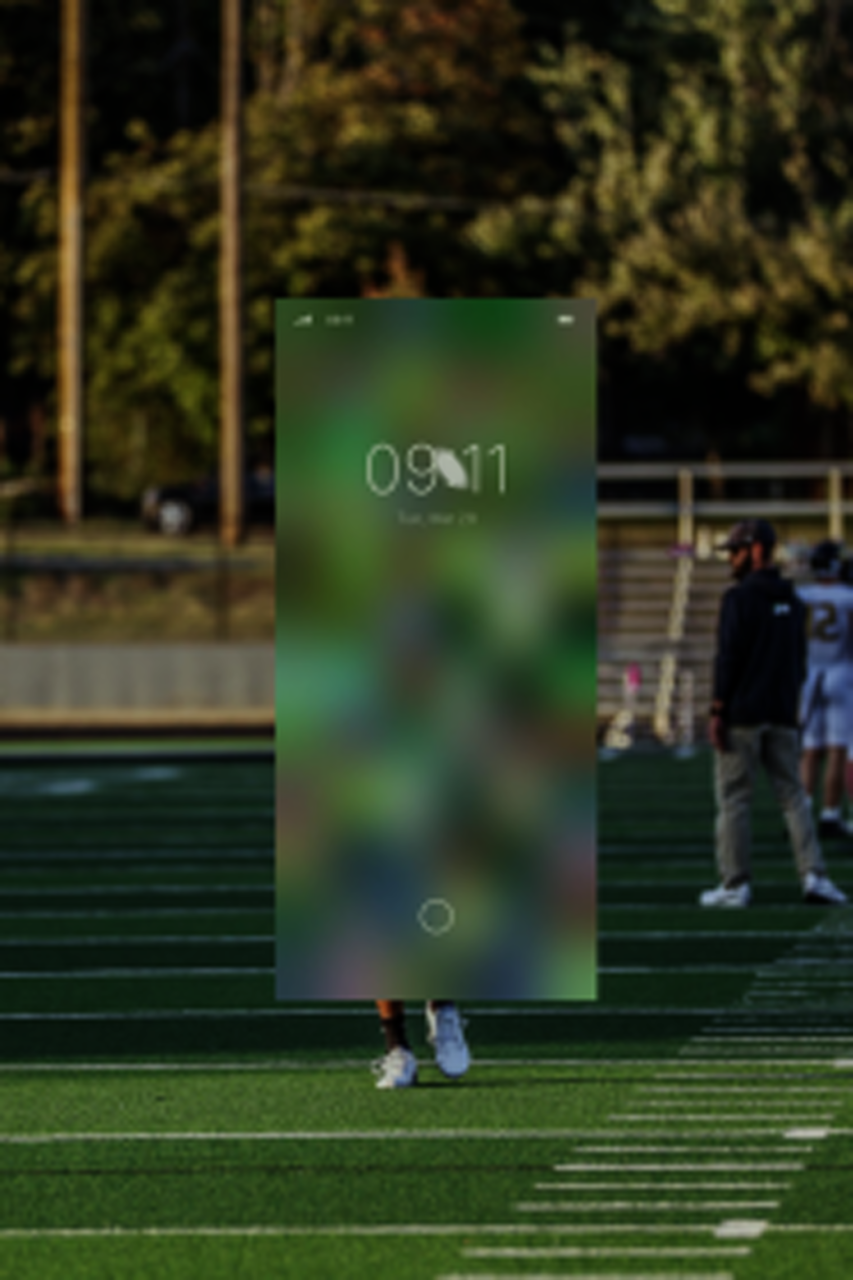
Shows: 9:11
